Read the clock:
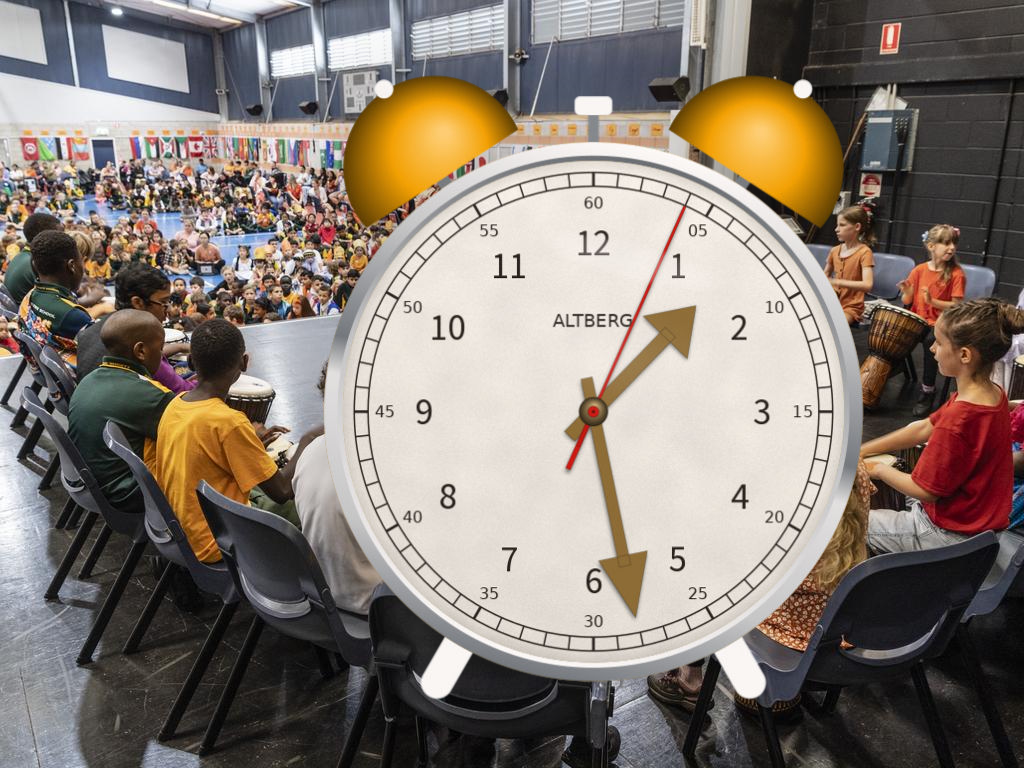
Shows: 1:28:04
